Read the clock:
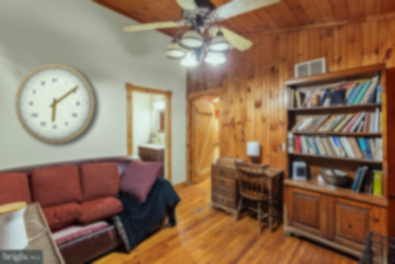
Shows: 6:09
